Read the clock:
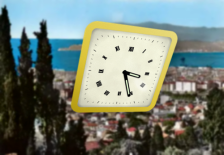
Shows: 3:26
